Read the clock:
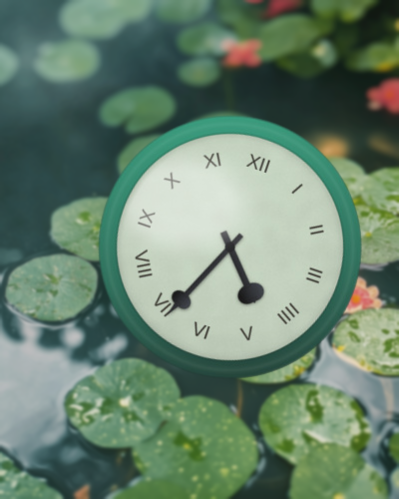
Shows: 4:34
